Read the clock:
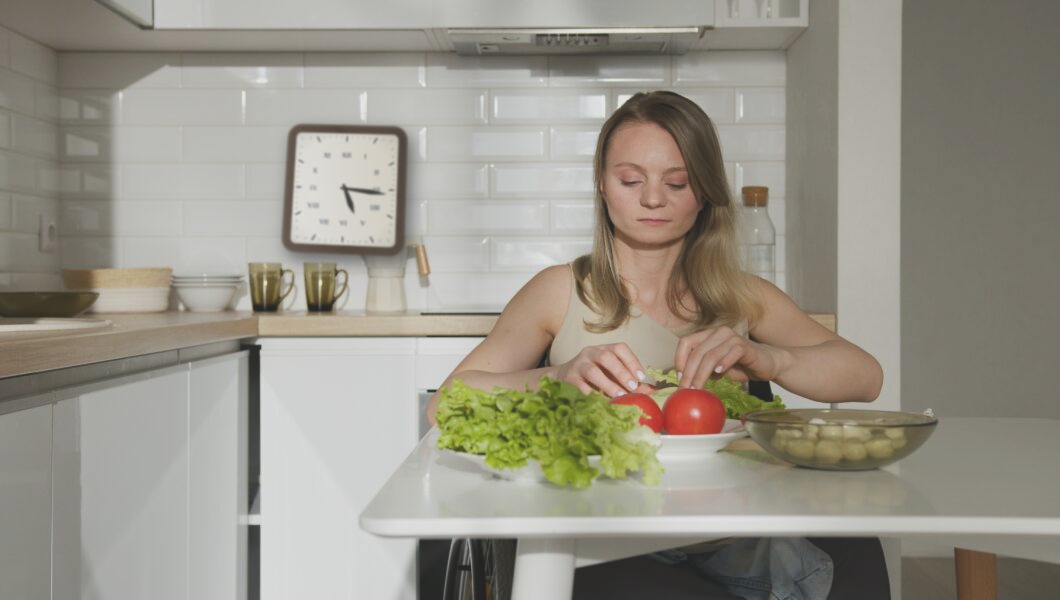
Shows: 5:16
